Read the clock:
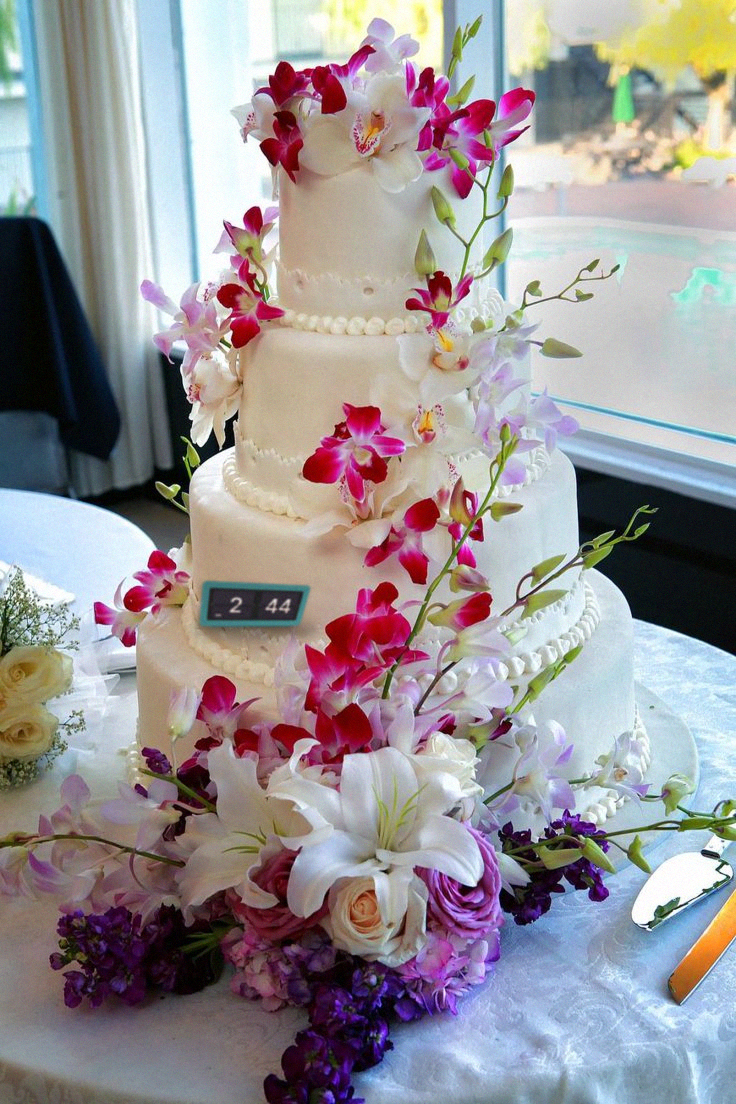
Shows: 2:44
